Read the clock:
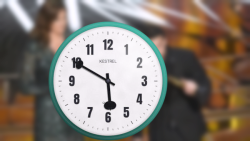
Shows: 5:50
